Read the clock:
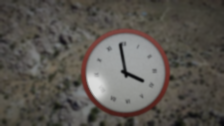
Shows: 3:59
